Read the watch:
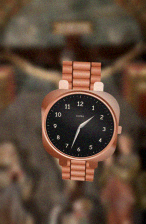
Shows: 1:33
